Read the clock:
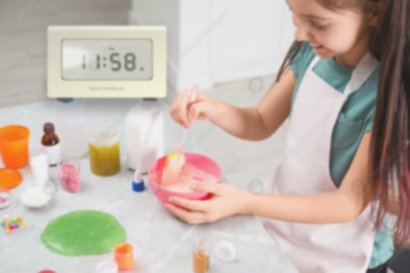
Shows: 11:58
